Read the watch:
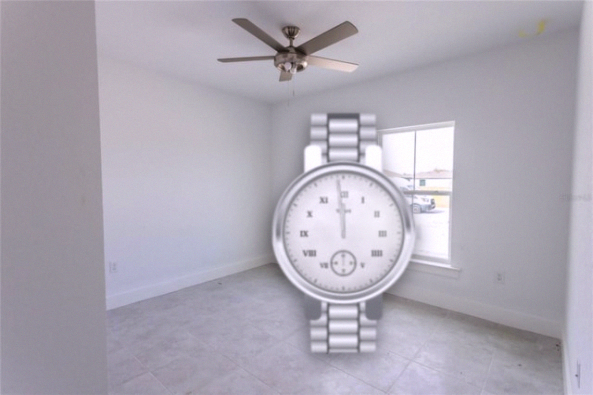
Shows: 11:59
